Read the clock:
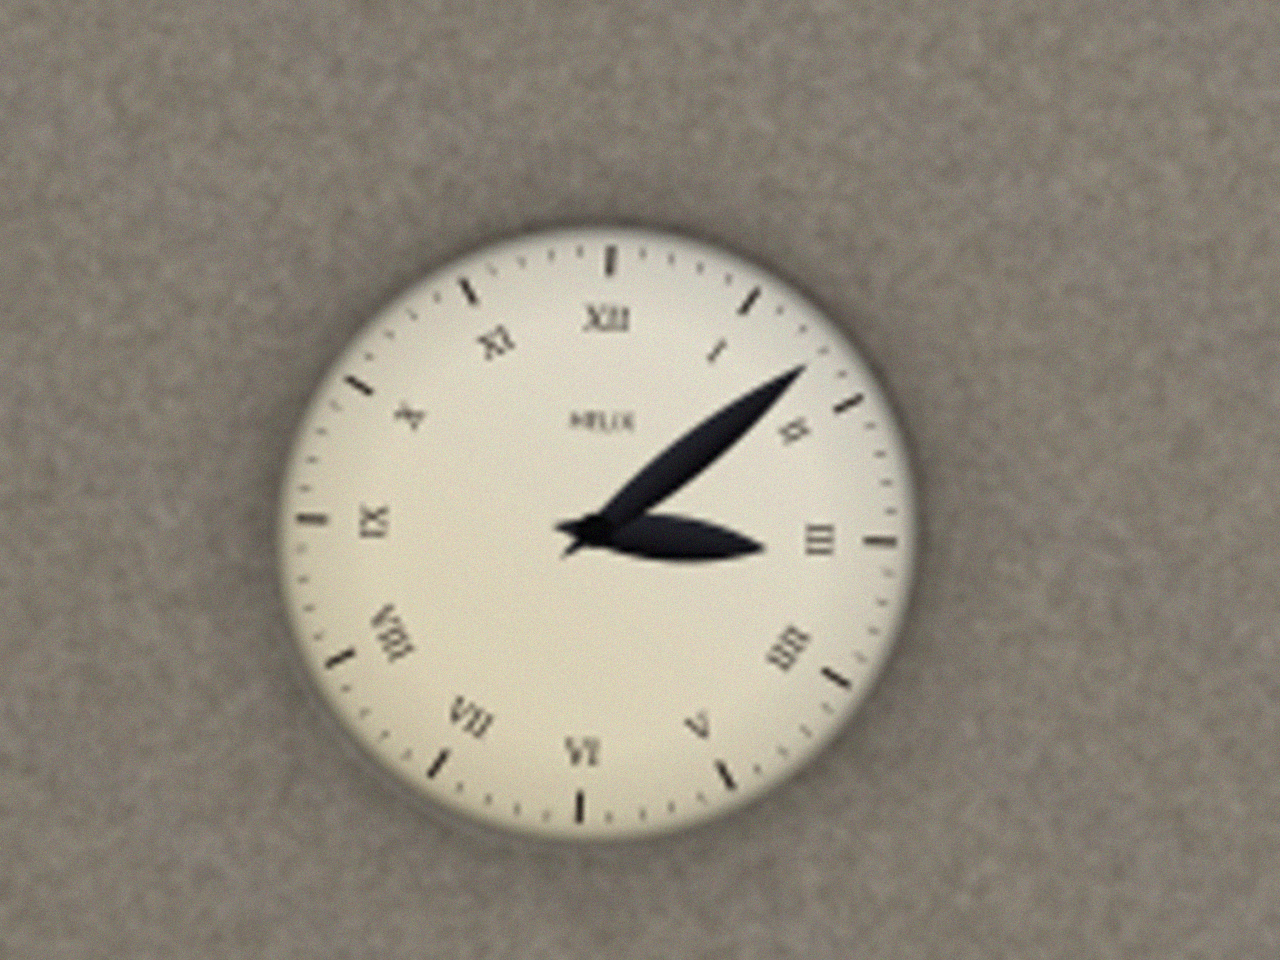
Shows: 3:08
